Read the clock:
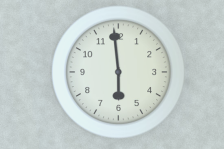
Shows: 5:59
